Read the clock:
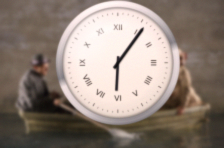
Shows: 6:06
